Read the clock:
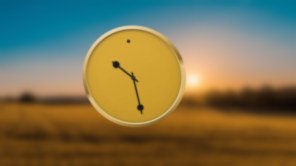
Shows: 10:29
